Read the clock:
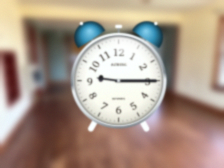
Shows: 9:15
